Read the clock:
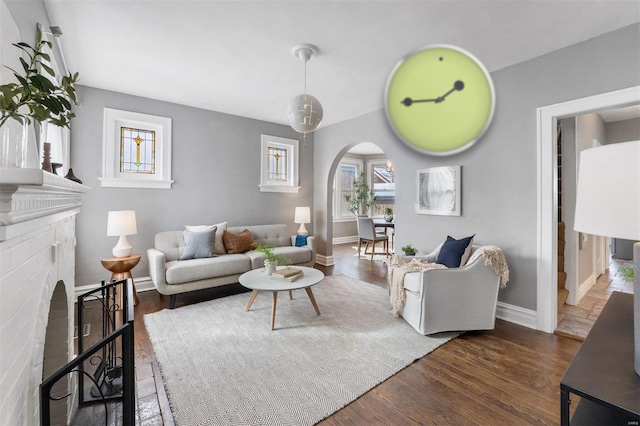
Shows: 1:44
